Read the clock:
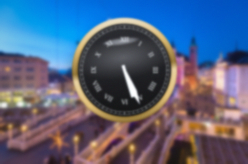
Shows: 5:26
